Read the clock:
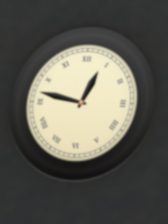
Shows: 12:47
